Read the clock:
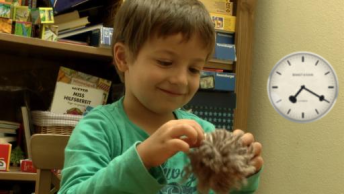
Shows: 7:20
